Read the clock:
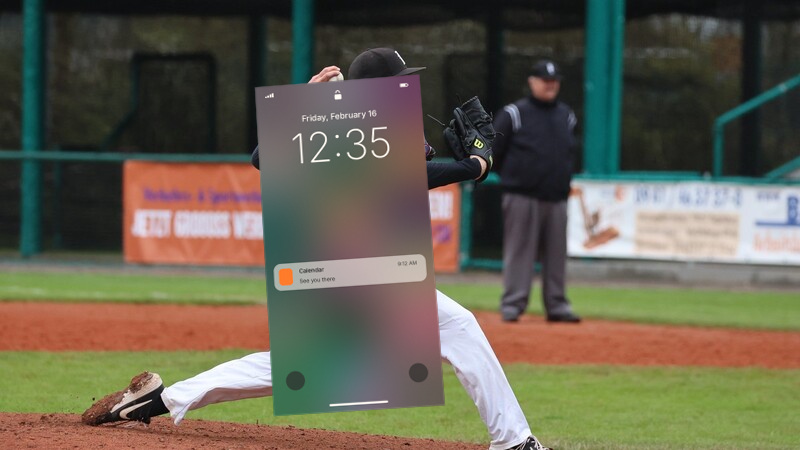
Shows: 12:35
